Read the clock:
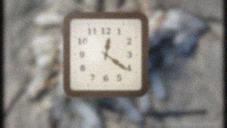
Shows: 12:21
